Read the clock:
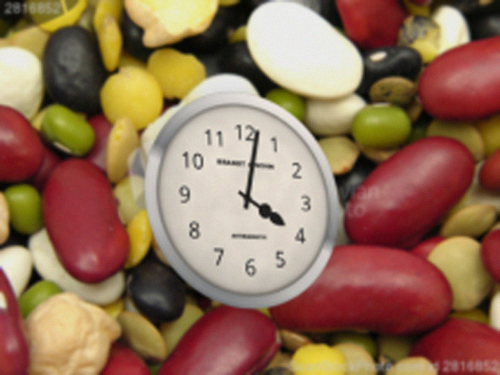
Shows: 4:02
